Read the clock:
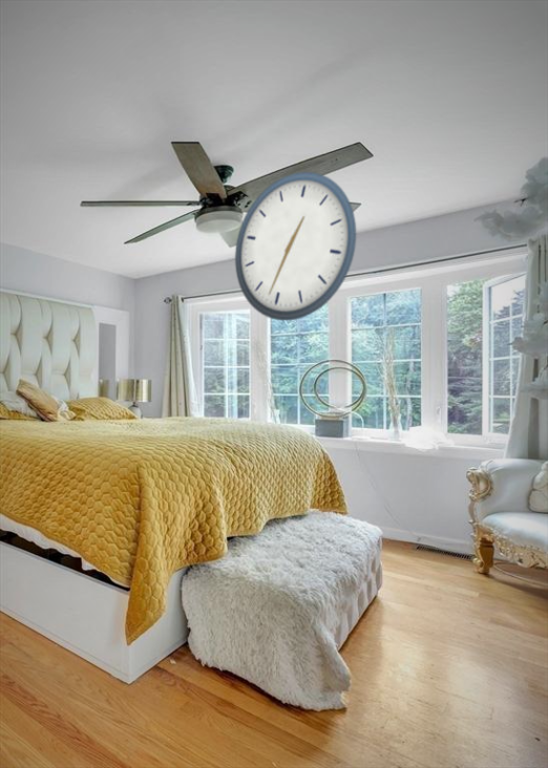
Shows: 12:32
